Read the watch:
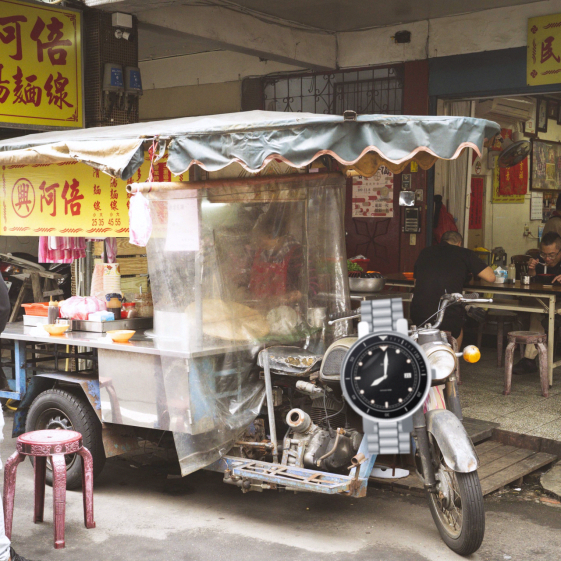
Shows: 8:01
